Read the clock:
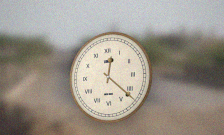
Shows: 12:22
